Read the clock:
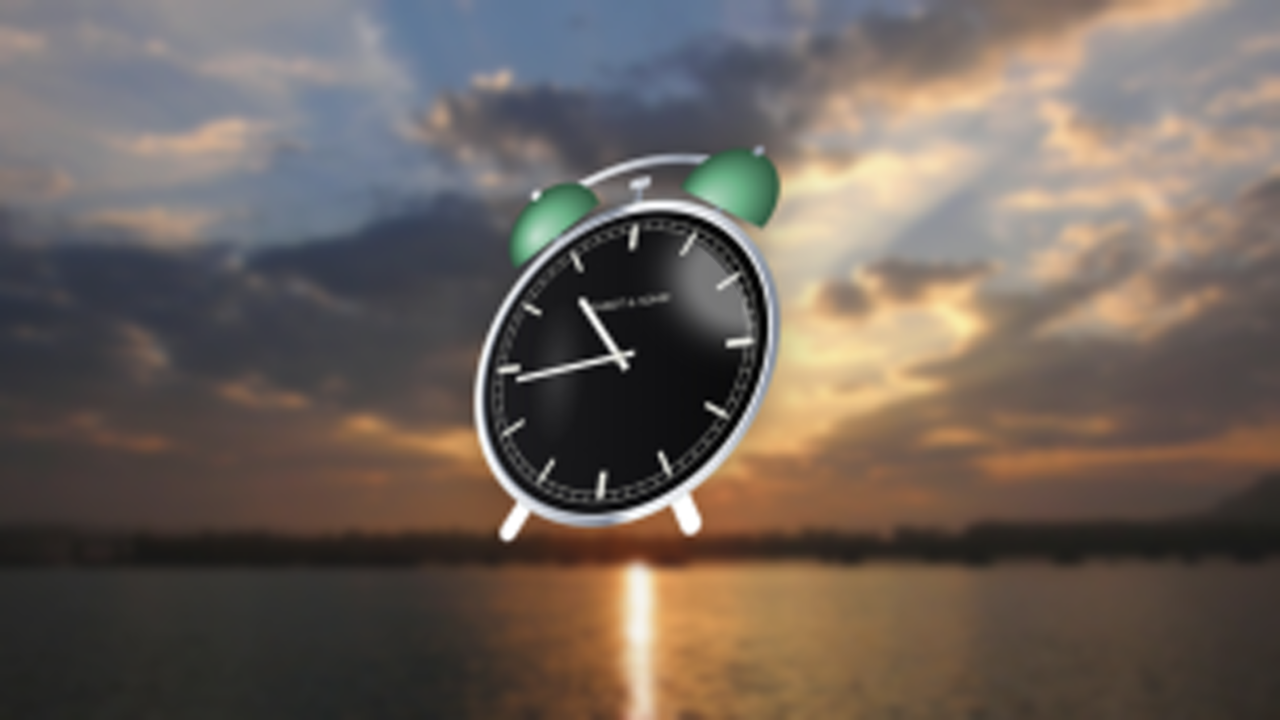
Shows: 10:44
